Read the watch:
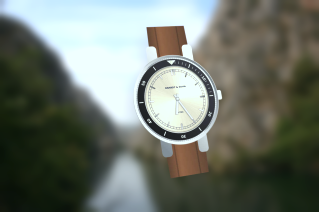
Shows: 6:25
